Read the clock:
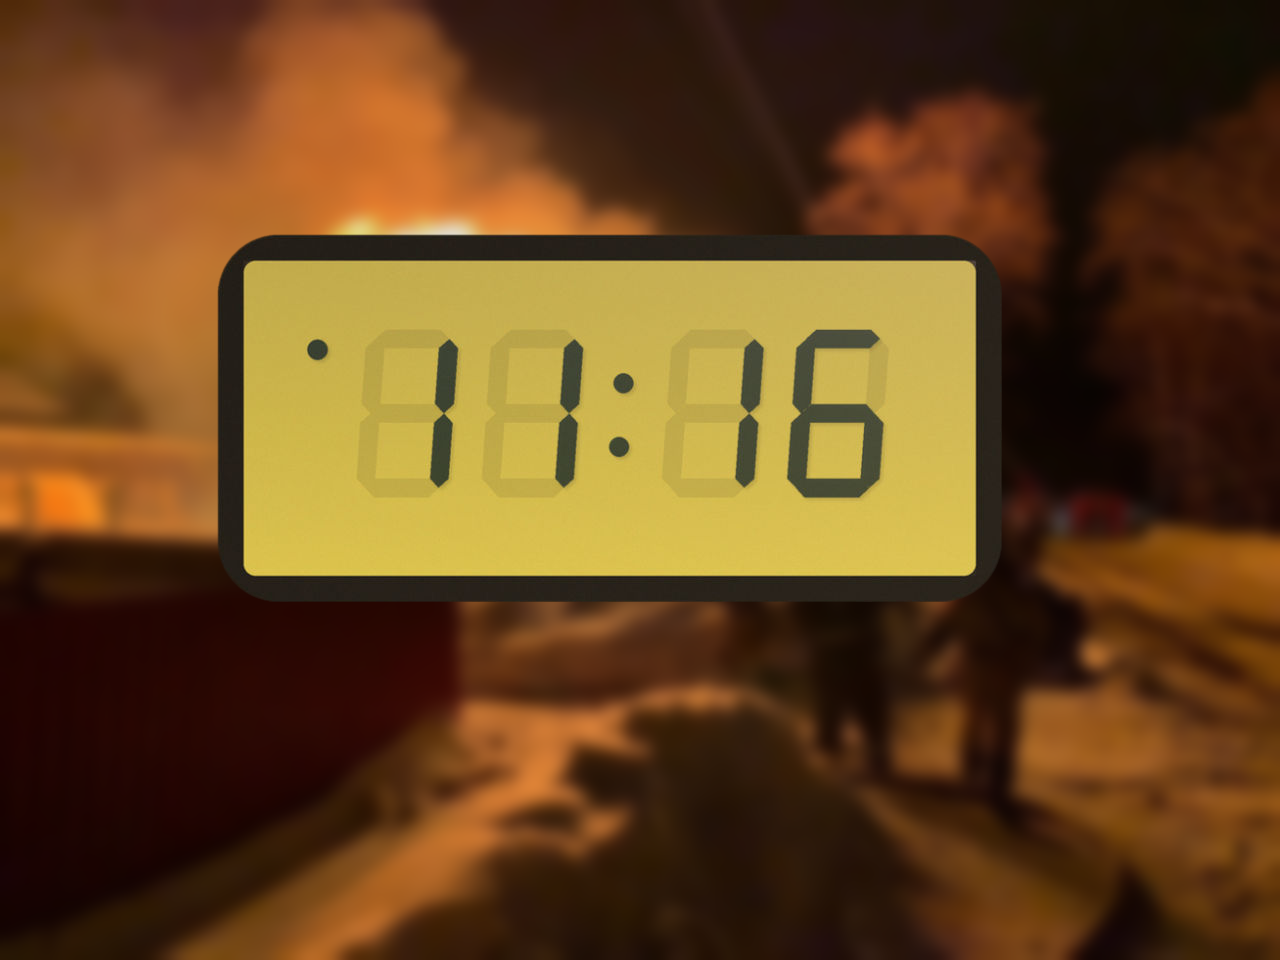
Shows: 11:16
